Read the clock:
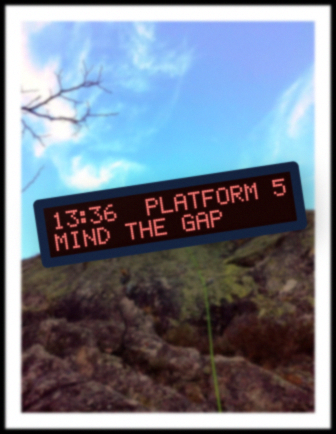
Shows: 13:36
